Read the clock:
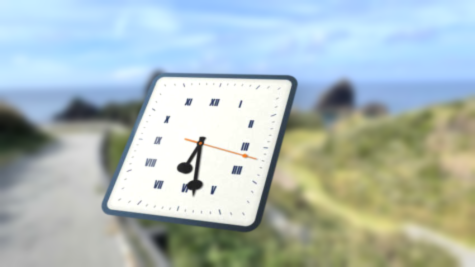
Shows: 6:28:17
